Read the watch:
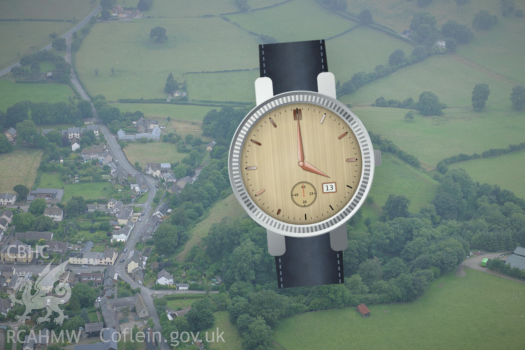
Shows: 4:00
